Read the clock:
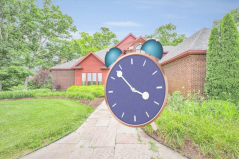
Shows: 3:53
